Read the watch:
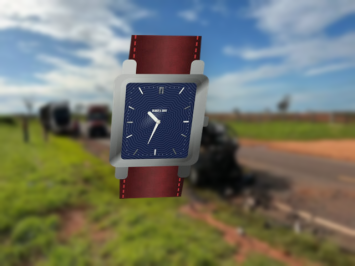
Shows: 10:33
